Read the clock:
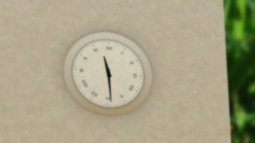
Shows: 11:29
